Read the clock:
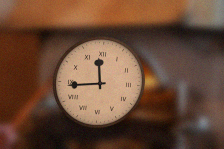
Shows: 11:44
